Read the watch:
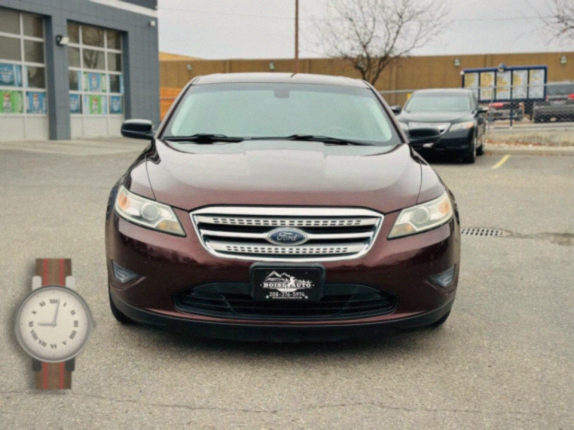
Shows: 9:02
